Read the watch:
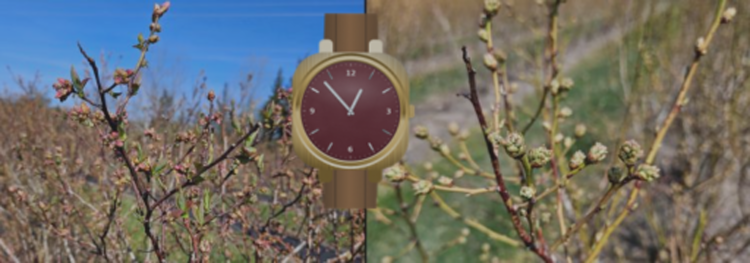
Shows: 12:53
